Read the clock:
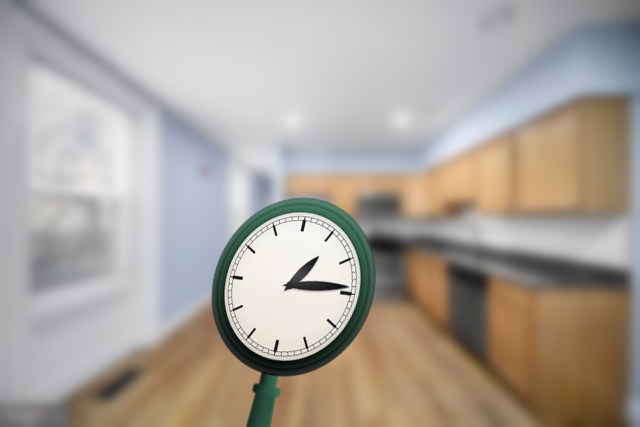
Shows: 1:14
